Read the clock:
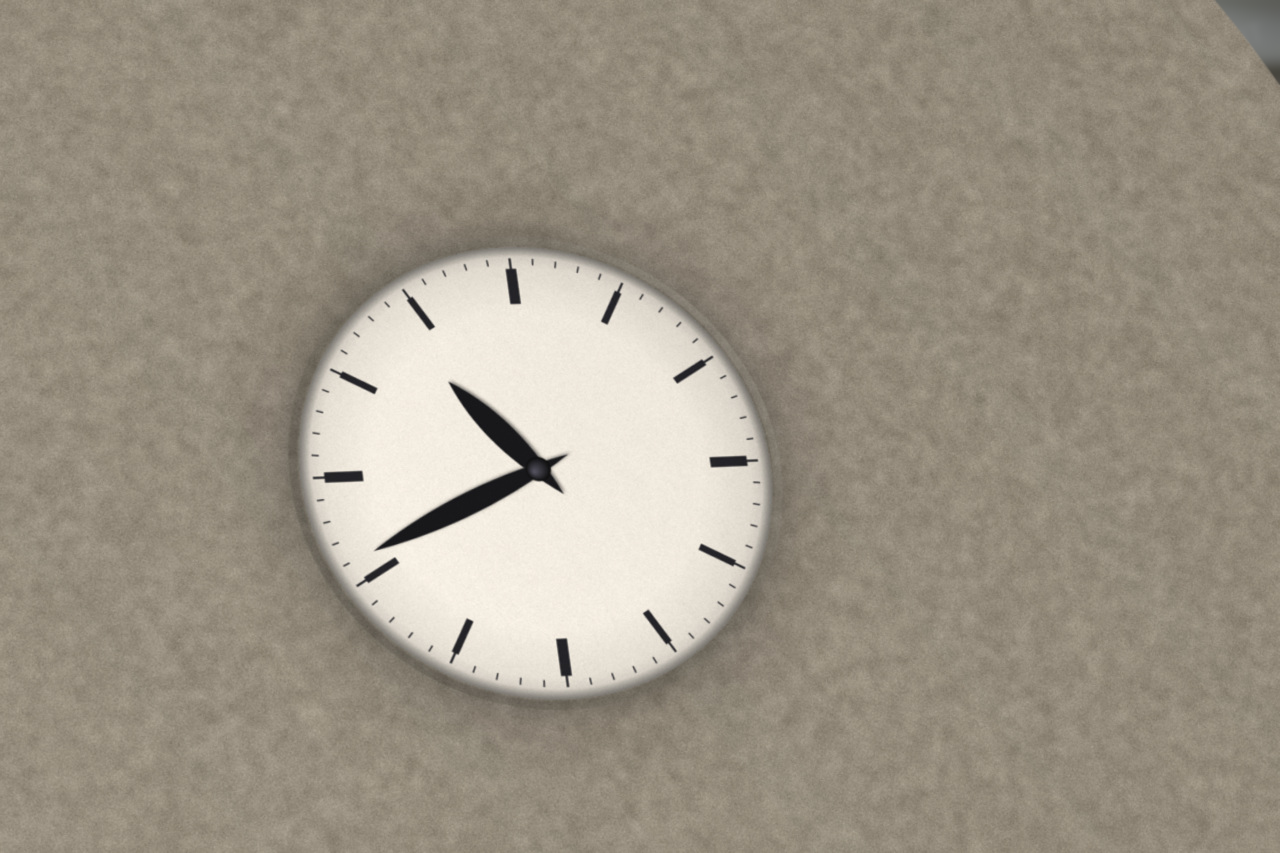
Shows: 10:41
